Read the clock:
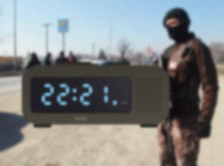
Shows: 22:21
